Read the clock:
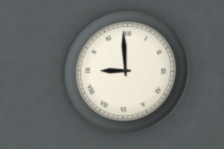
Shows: 8:59
